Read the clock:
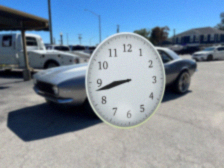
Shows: 8:43
